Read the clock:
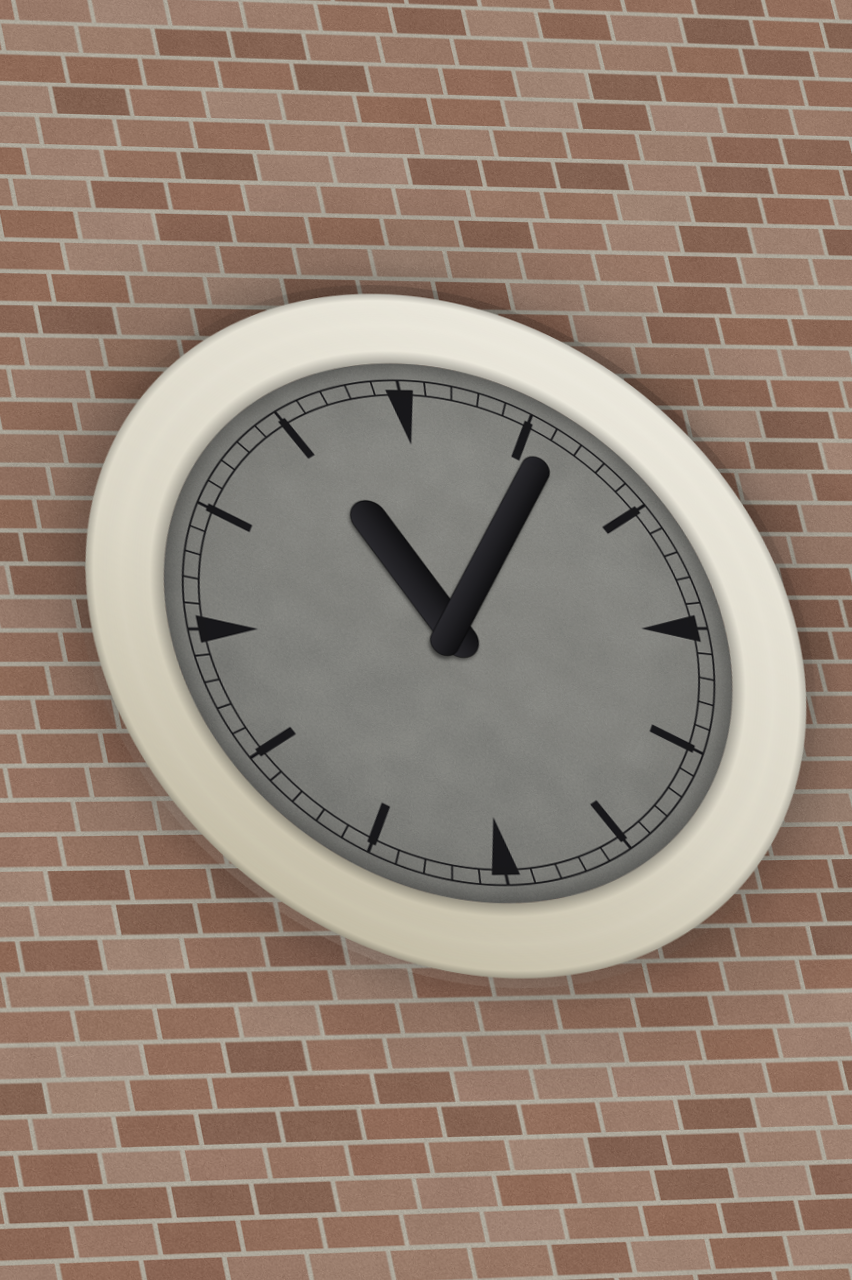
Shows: 11:06
